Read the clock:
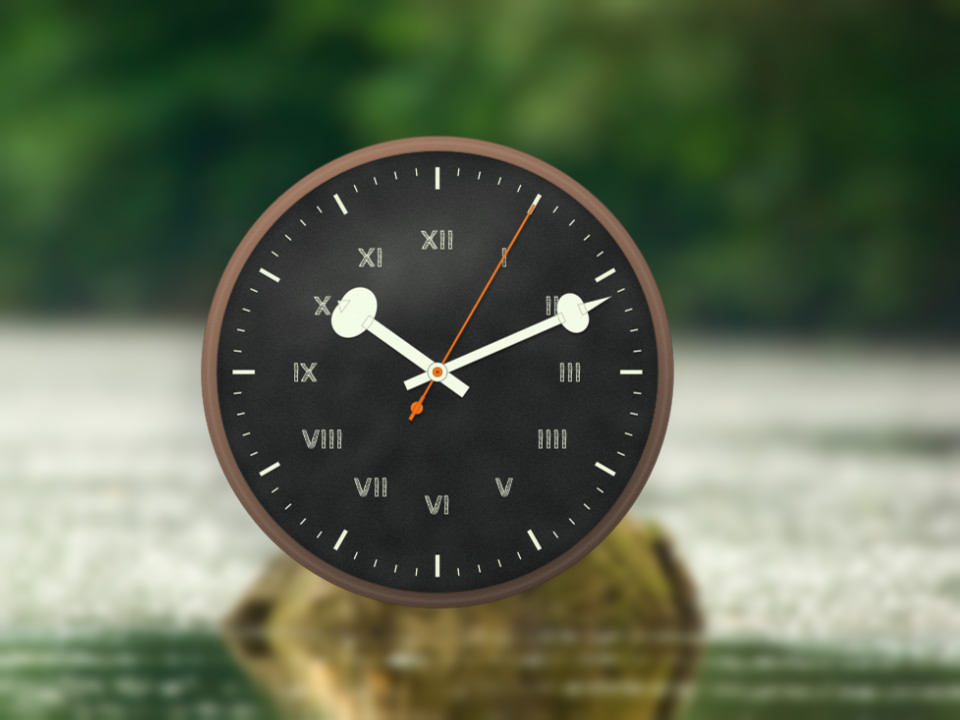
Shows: 10:11:05
